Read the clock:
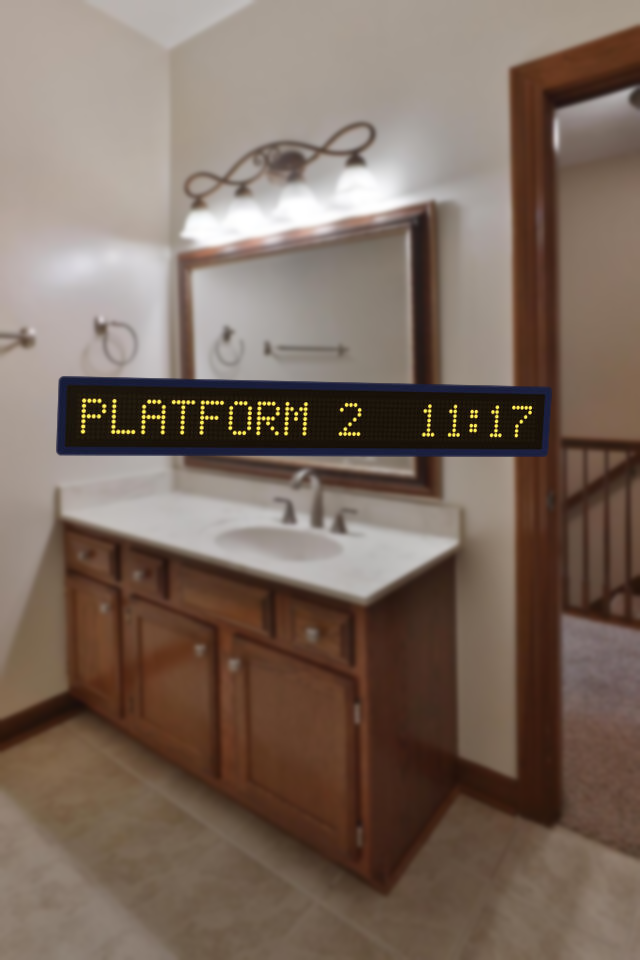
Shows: 11:17
